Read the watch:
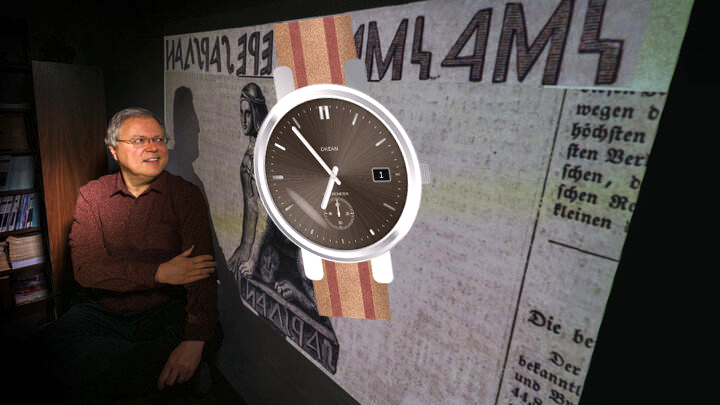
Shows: 6:54
